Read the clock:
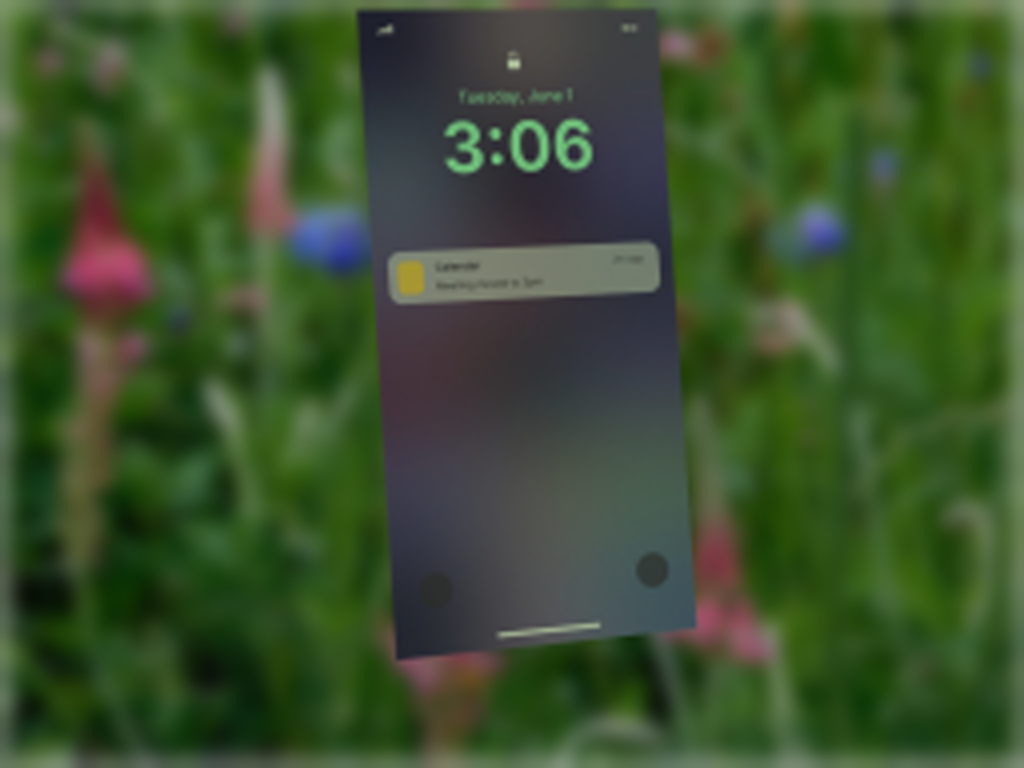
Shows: 3:06
